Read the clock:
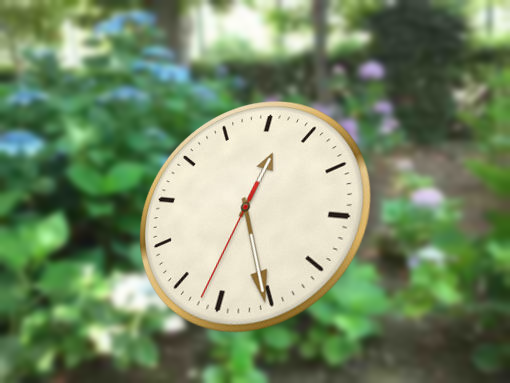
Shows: 12:25:32
